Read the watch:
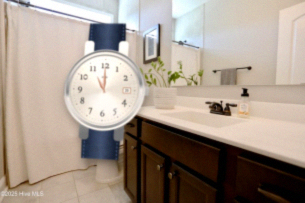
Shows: 11:00
